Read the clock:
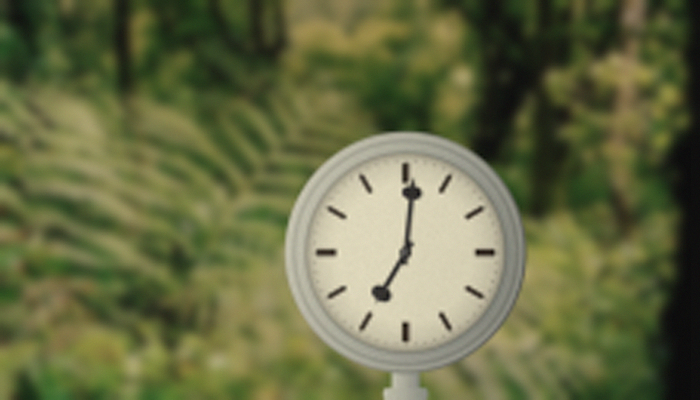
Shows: 7:01
